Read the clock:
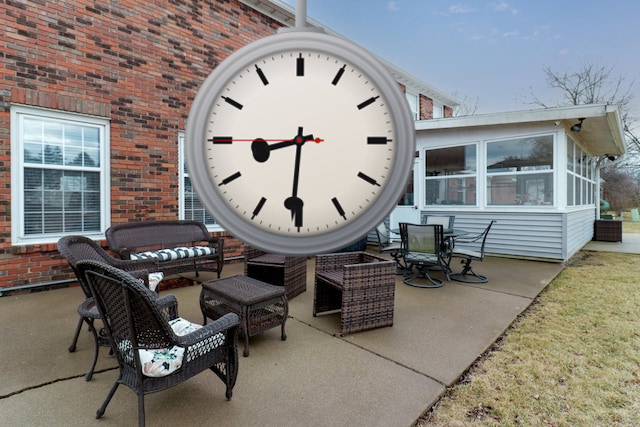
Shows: 8:30:45
